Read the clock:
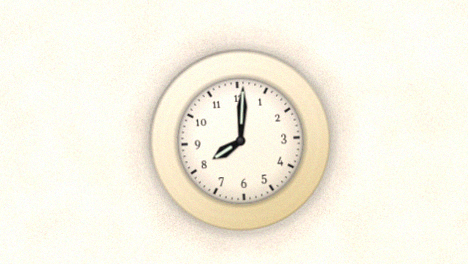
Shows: 8:01
